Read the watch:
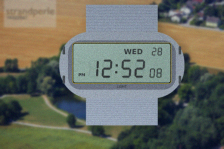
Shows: 12:52:08
